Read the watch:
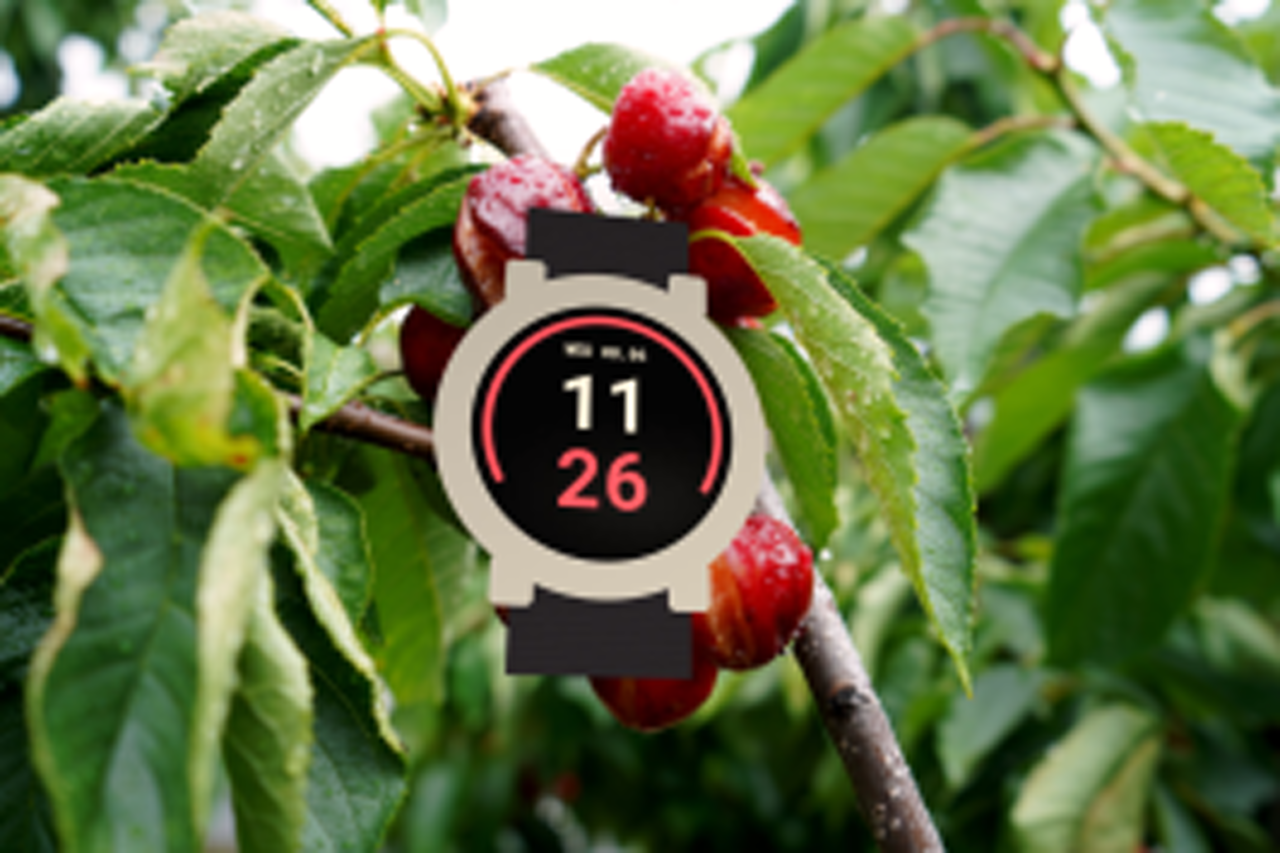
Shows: 11:26
